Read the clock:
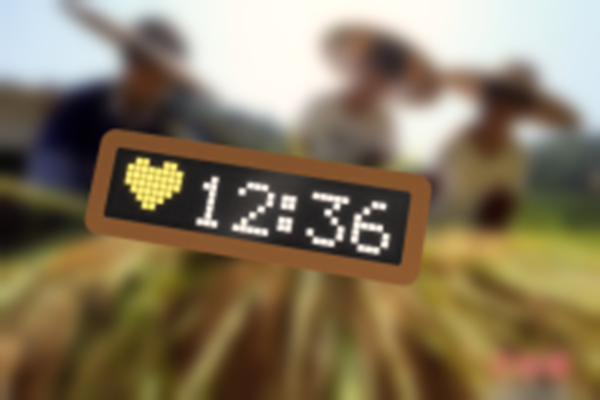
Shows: 12:36
